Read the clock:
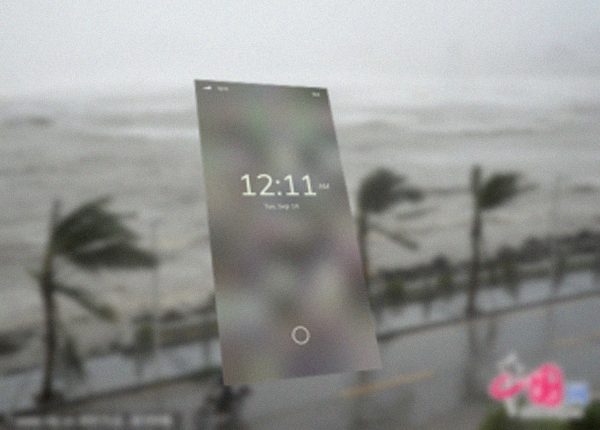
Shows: 12:11
